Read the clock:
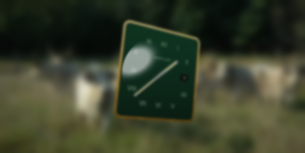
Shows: 1:38
